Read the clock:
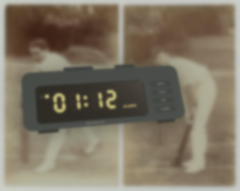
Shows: 1:12
